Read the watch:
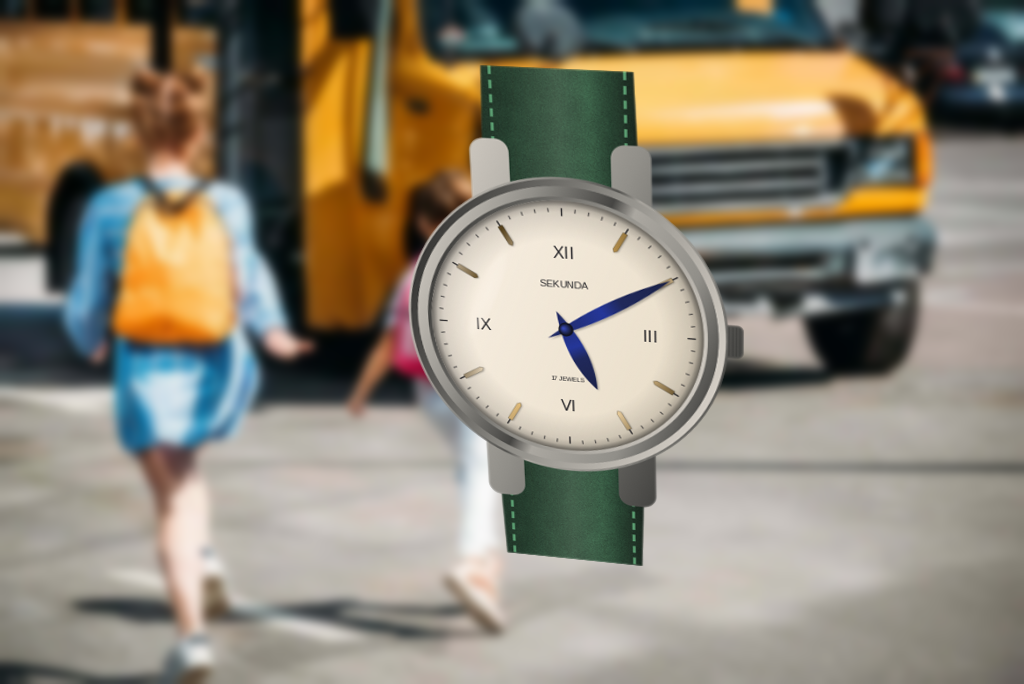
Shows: 5:10
